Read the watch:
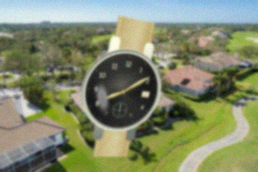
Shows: 8:09
